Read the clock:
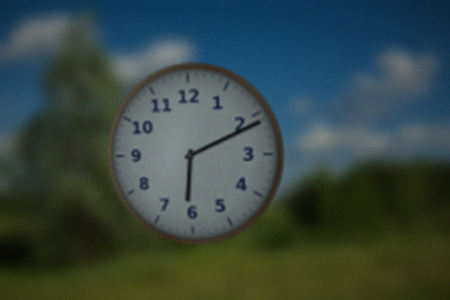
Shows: 6:11
